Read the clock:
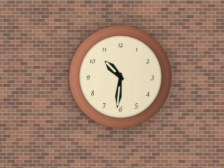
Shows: 10:31
